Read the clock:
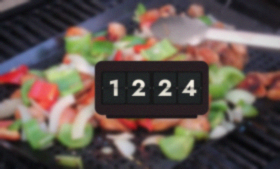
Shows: 12:24
